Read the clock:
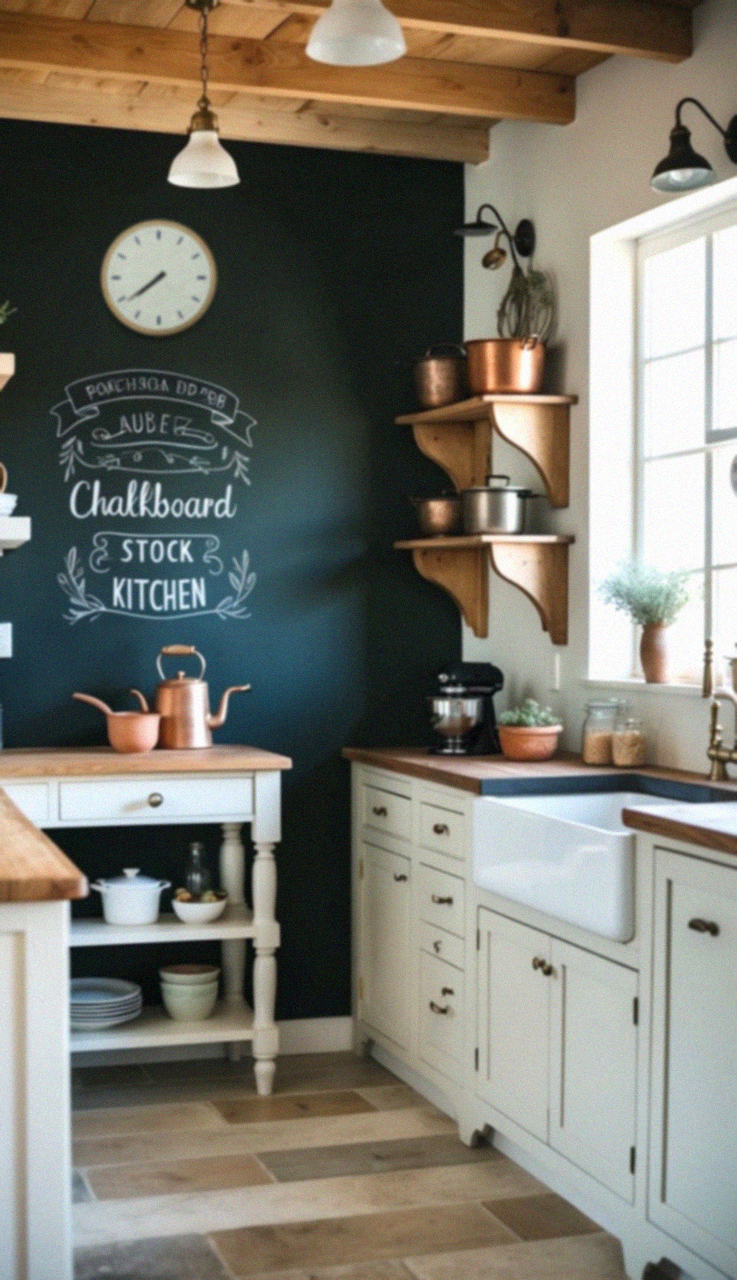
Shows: 7:39
